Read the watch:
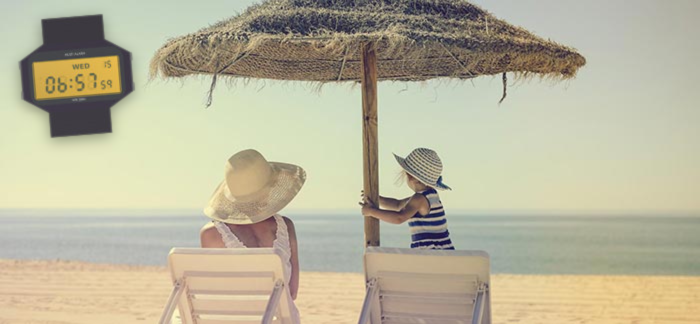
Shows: 6:57
